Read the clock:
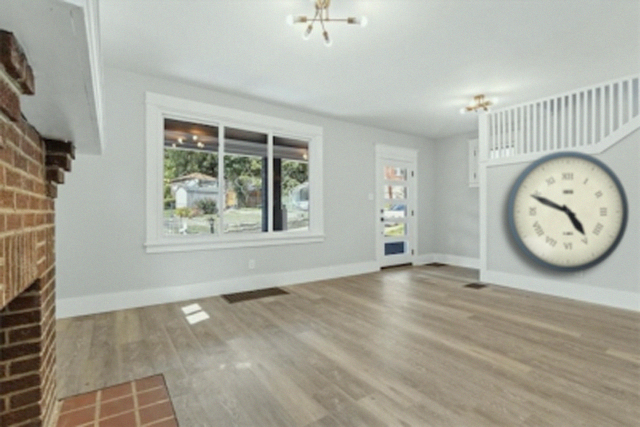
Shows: 4:49
